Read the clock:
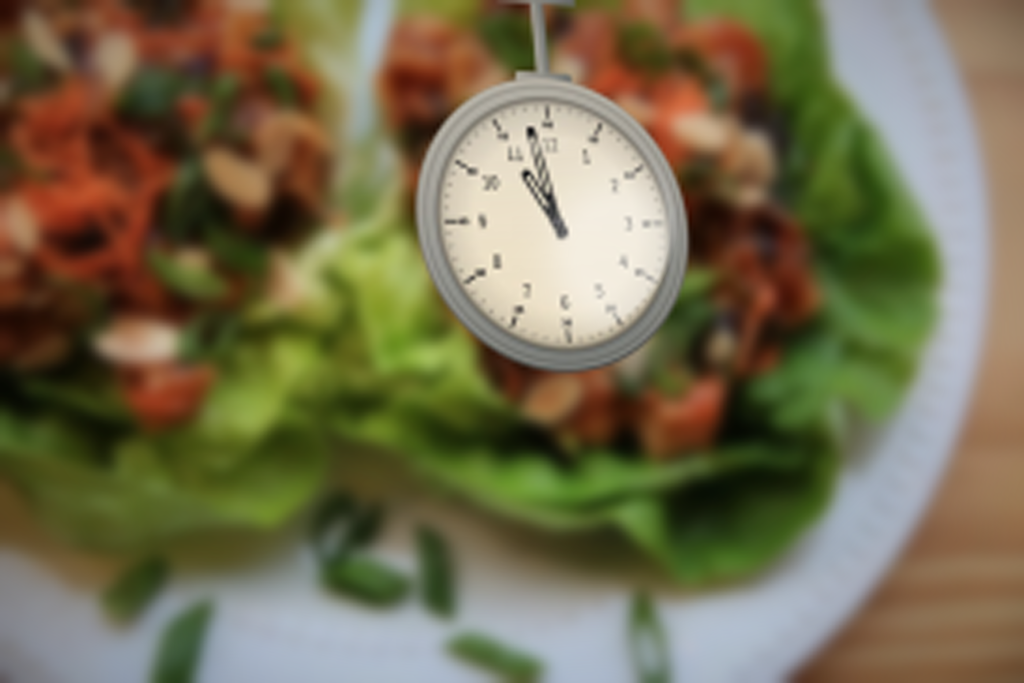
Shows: 10:58
